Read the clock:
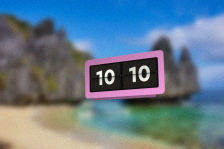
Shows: 10:10
